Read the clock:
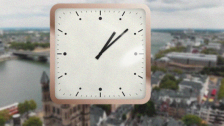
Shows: 1:08
